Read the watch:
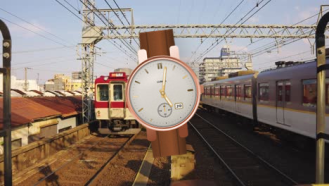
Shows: 5:02
